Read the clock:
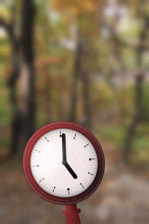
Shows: 5:01
